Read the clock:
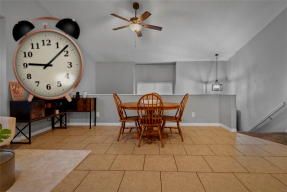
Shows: 9:08
